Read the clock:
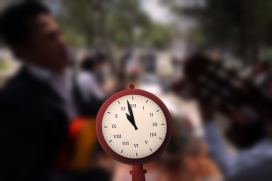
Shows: 10:58
